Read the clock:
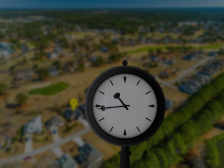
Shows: 10:44
